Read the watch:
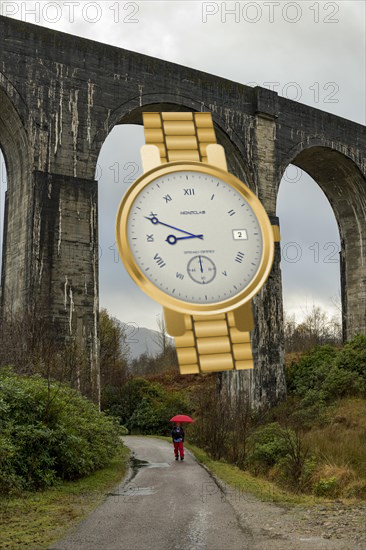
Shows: 8:49
